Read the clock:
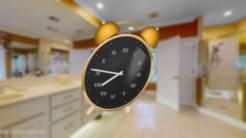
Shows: 7:46
